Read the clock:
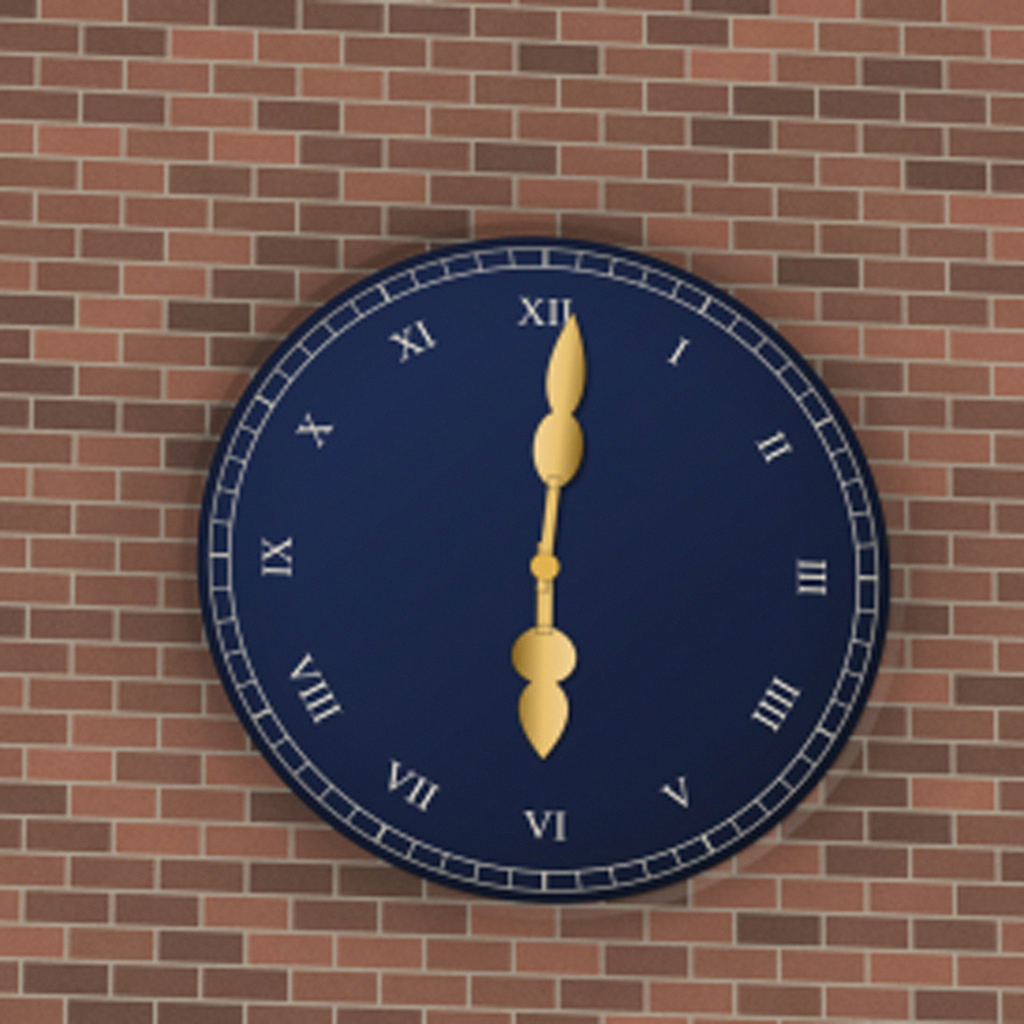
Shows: 6:01
